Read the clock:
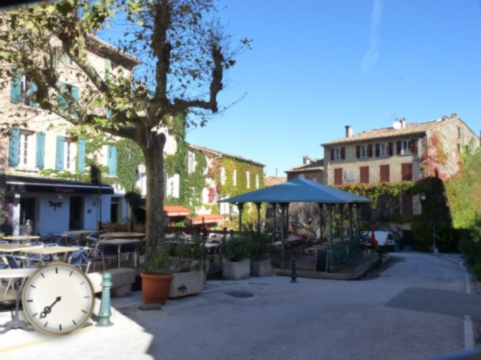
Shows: 7:38
